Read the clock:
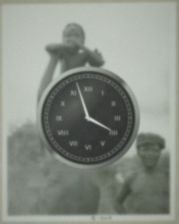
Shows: 3:57
